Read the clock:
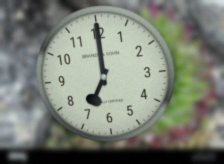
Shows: 7:00
